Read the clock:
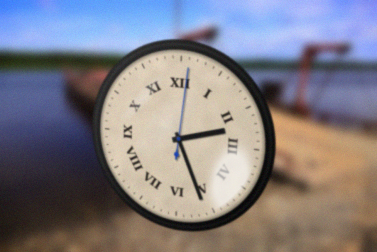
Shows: 2:26:01
